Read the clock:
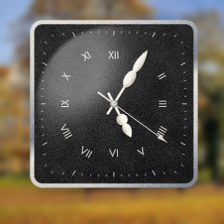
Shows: 5:05:21
